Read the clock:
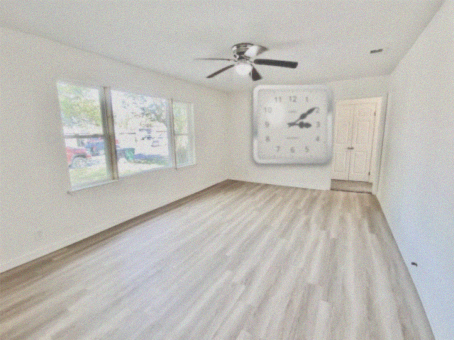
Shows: 3:09
